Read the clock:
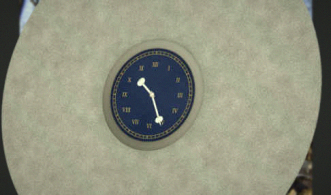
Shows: 10:26
